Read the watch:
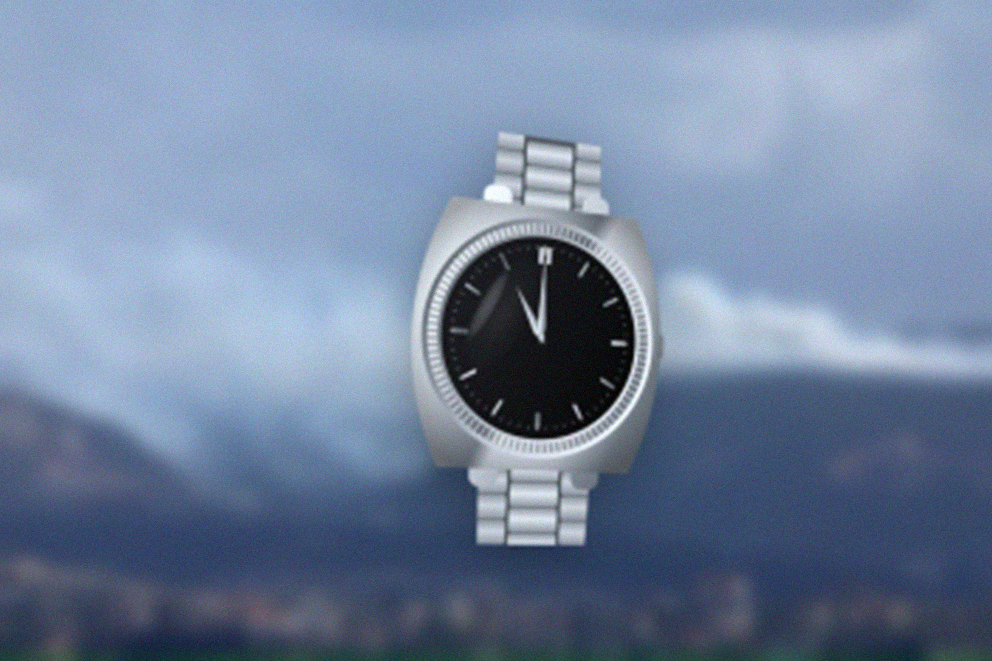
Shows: 11:00
